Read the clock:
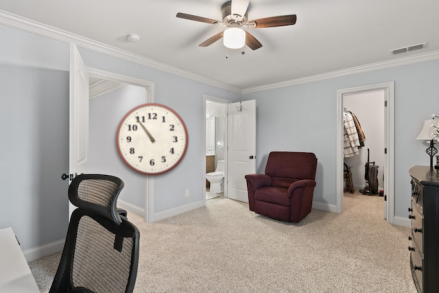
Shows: 10:54
